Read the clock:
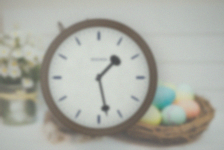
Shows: 1:28
